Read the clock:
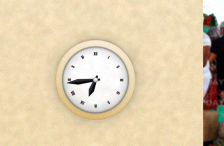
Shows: 6:44
